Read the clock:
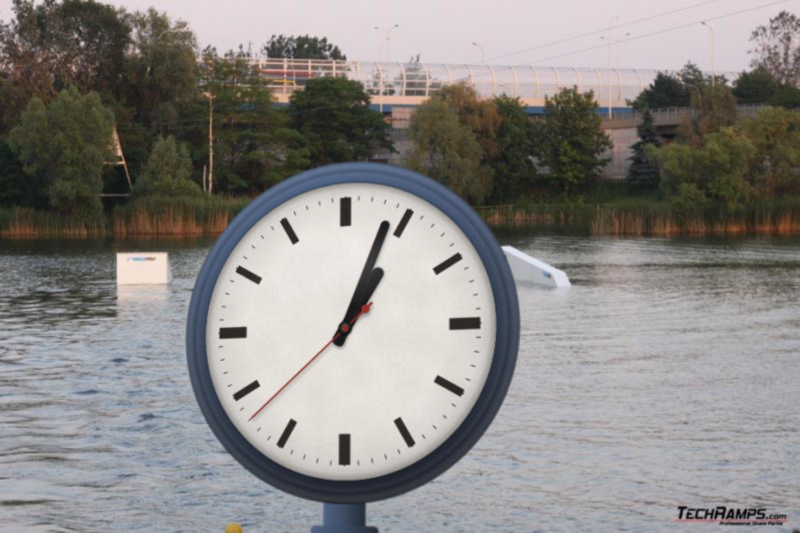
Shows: 1:03:38
